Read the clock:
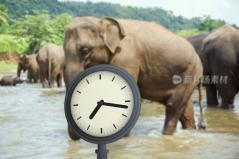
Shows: 7:17
